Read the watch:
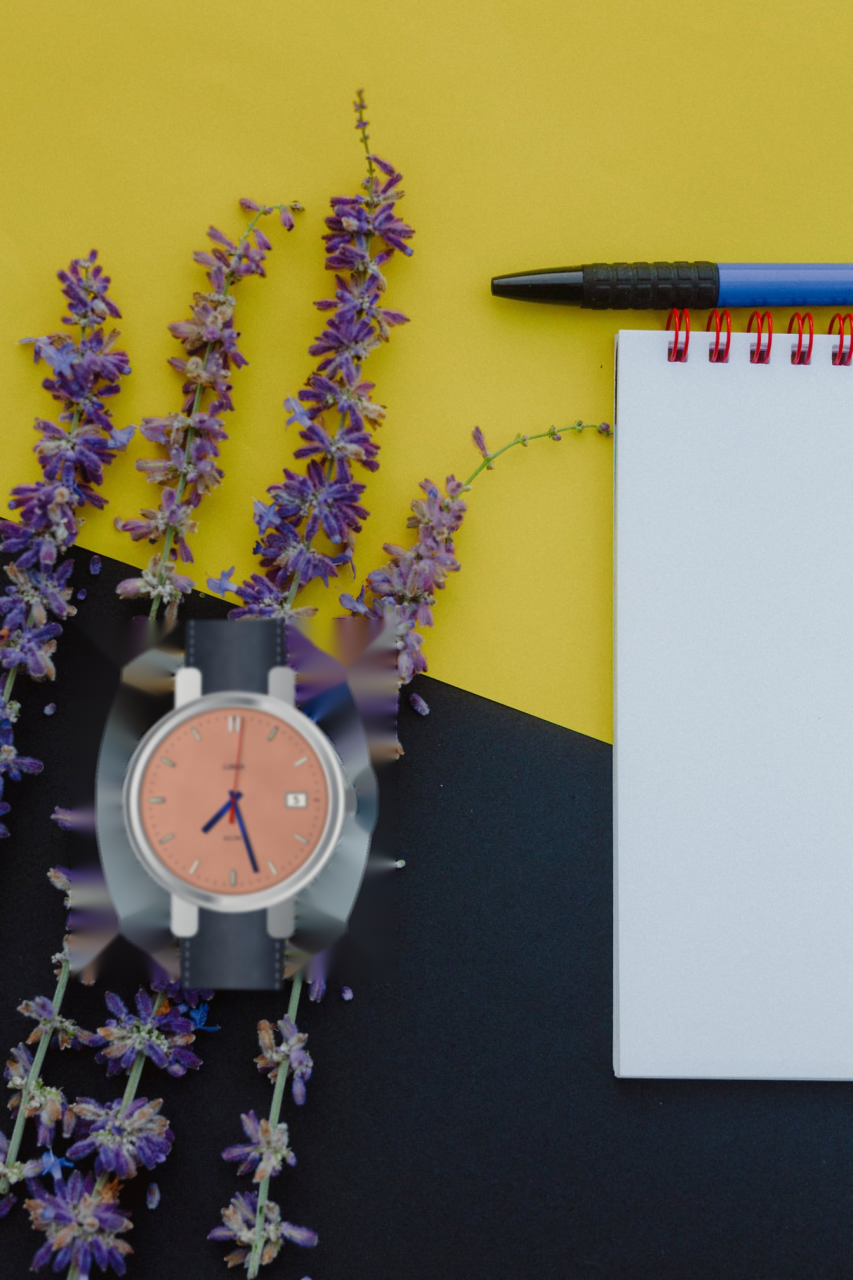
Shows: 7:27:01
